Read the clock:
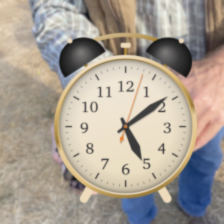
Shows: 5:09:03
